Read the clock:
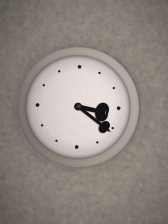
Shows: 3:21
